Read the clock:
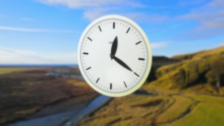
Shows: 12:20
